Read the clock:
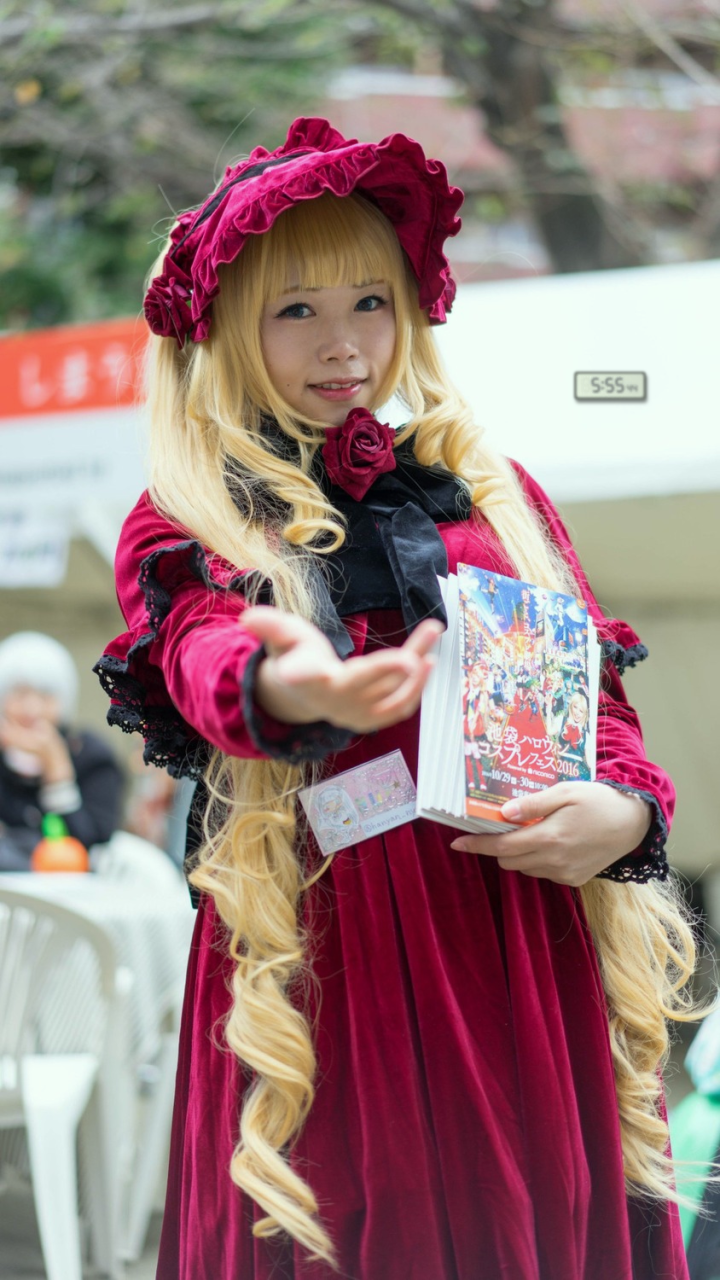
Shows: 5:55
